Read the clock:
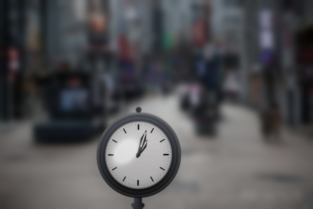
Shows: 1:03
